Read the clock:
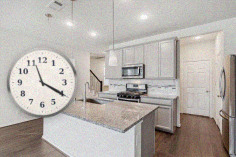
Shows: 11:20
